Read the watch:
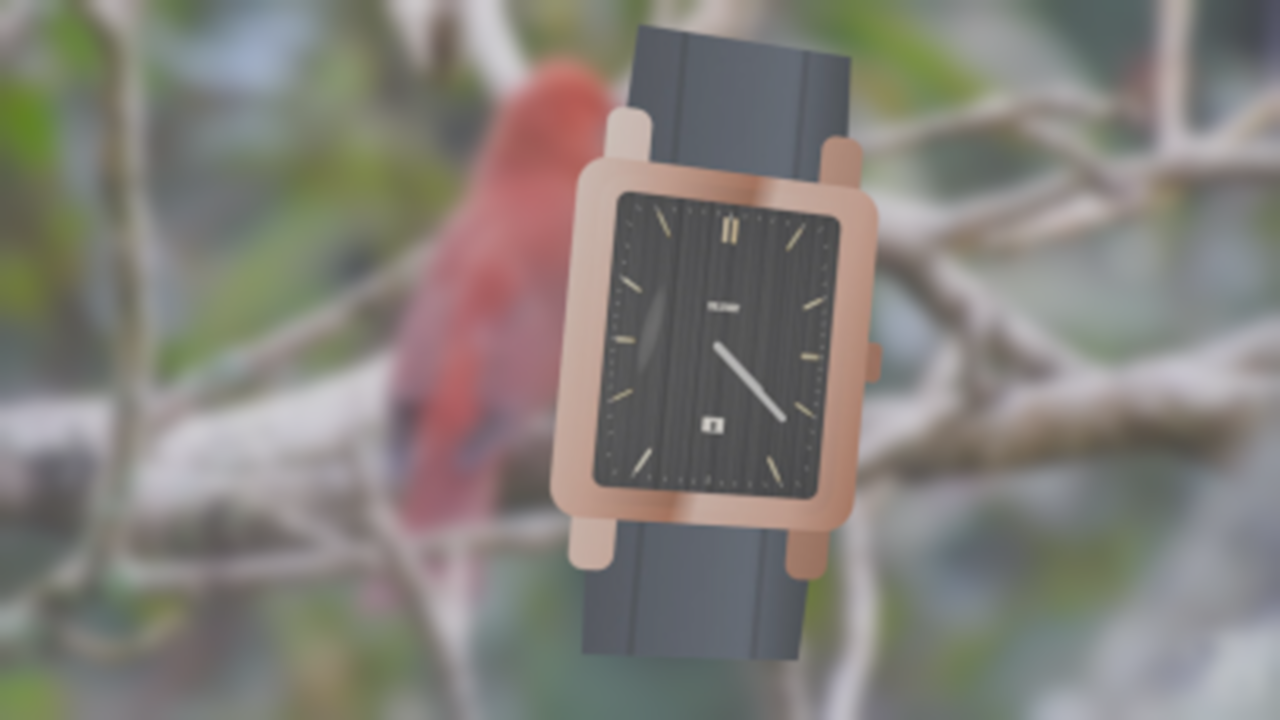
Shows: 4:22
